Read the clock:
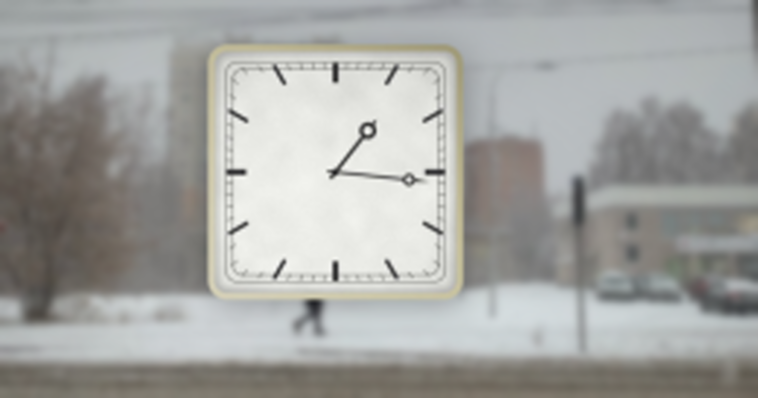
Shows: 1:16
